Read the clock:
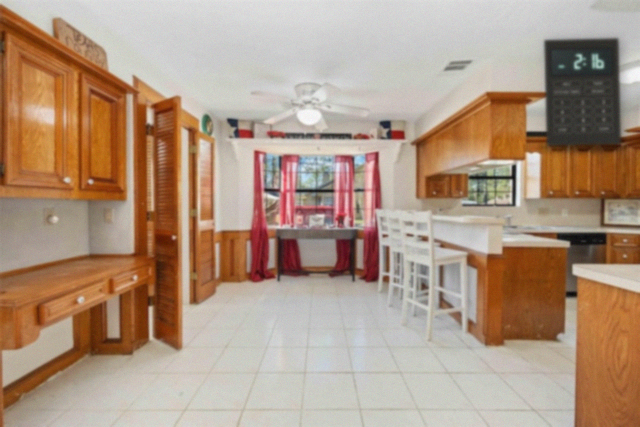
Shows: 2:16
